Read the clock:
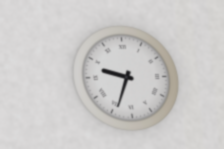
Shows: 9:34
